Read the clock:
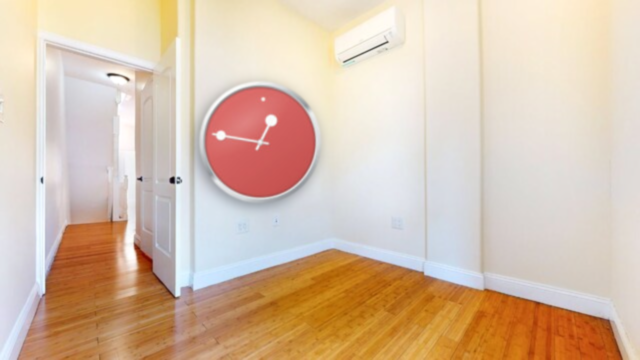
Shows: 12:46
